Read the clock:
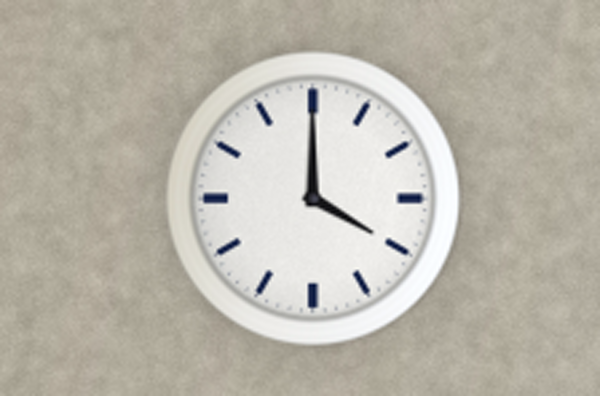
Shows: 4:00
